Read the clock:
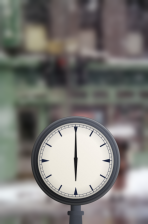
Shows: 6:00
